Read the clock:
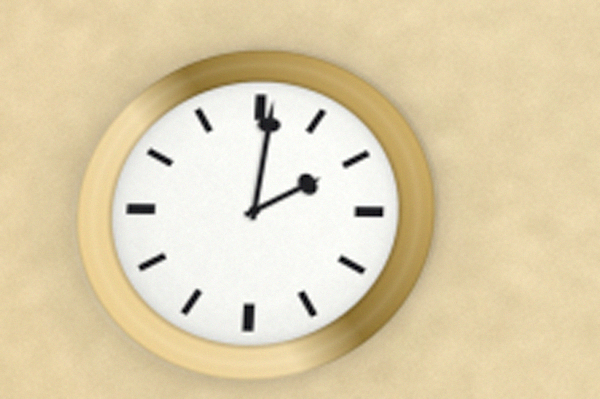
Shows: 2:01
